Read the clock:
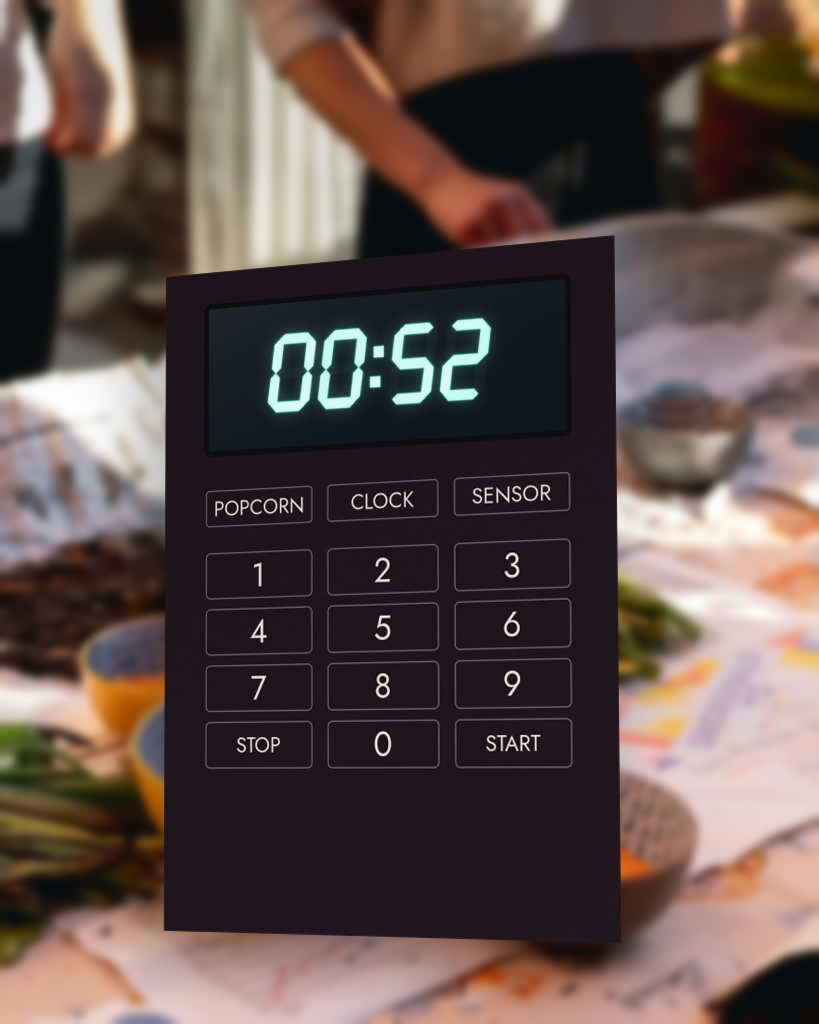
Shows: 0:52
